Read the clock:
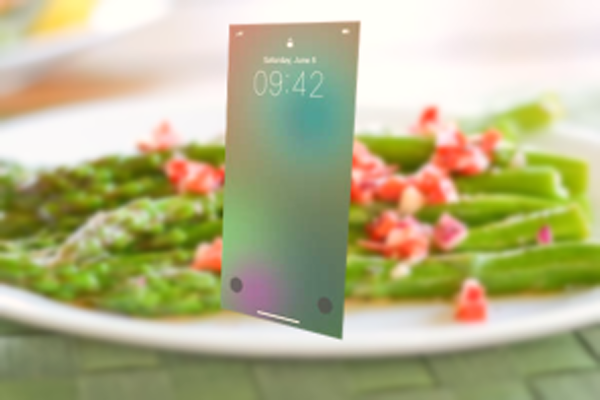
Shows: 9:42
